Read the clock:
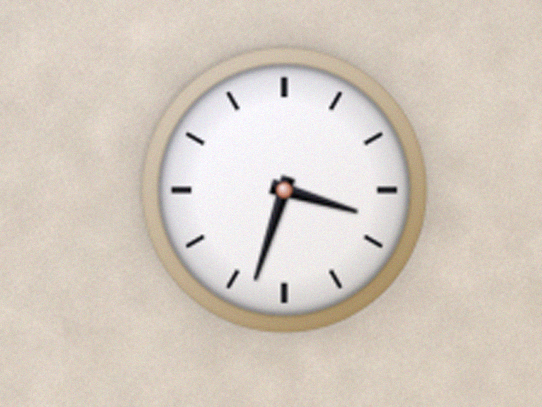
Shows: 3:33
